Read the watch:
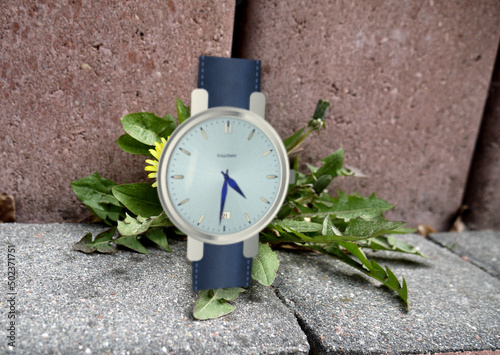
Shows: 4:31
